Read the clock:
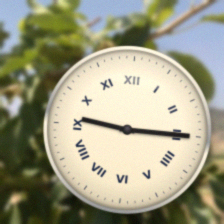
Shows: 9:15
